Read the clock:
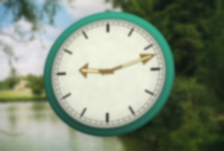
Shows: 9:12
